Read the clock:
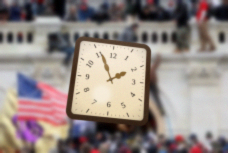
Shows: 1:56
